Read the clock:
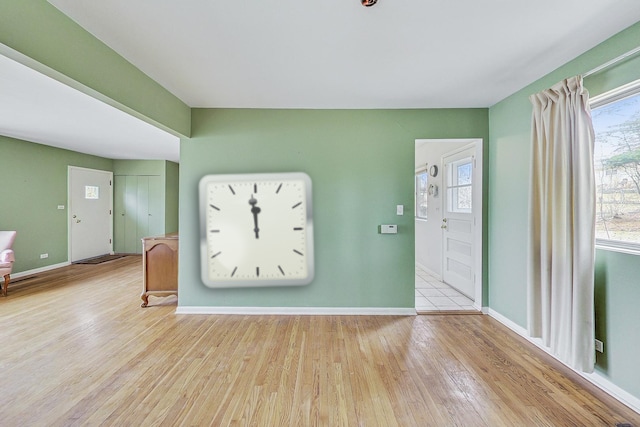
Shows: 11:59
